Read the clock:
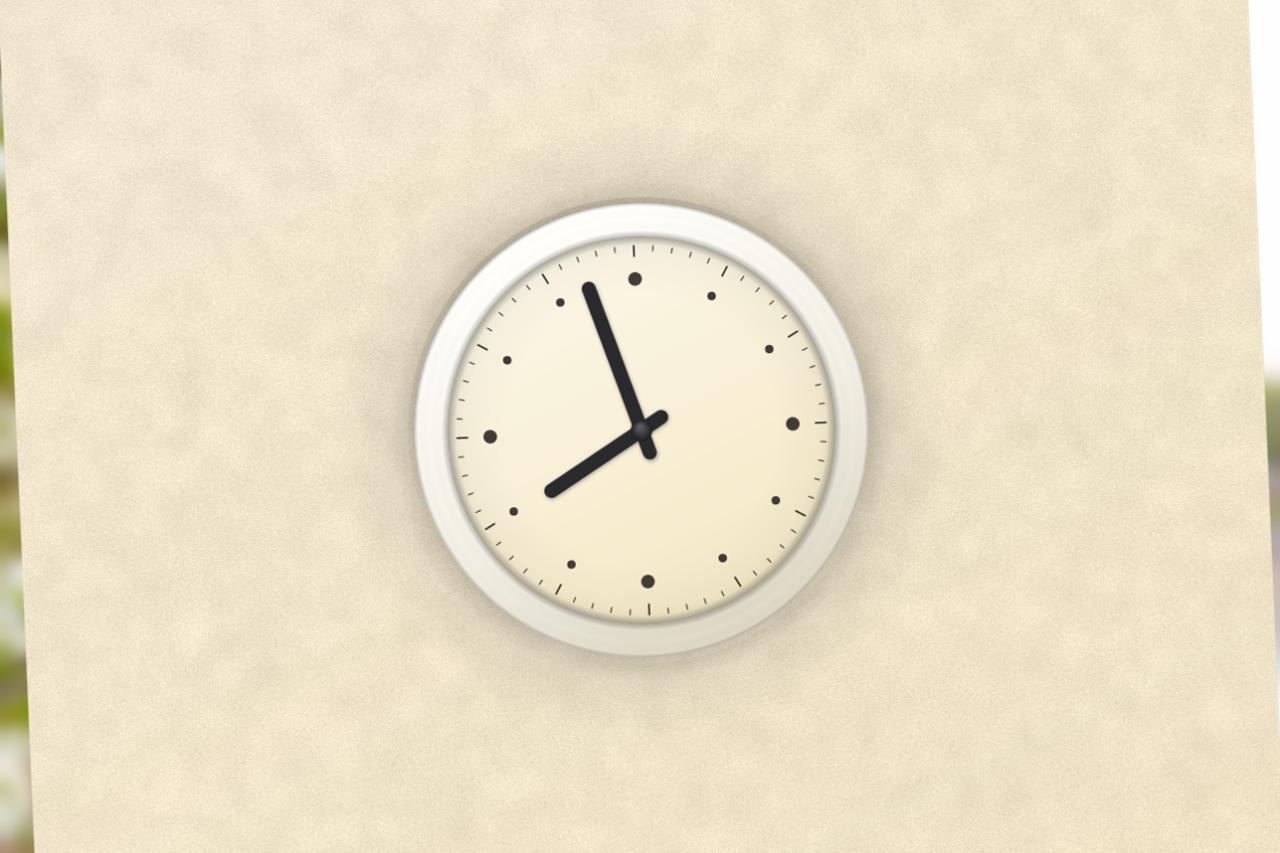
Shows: 7:57
